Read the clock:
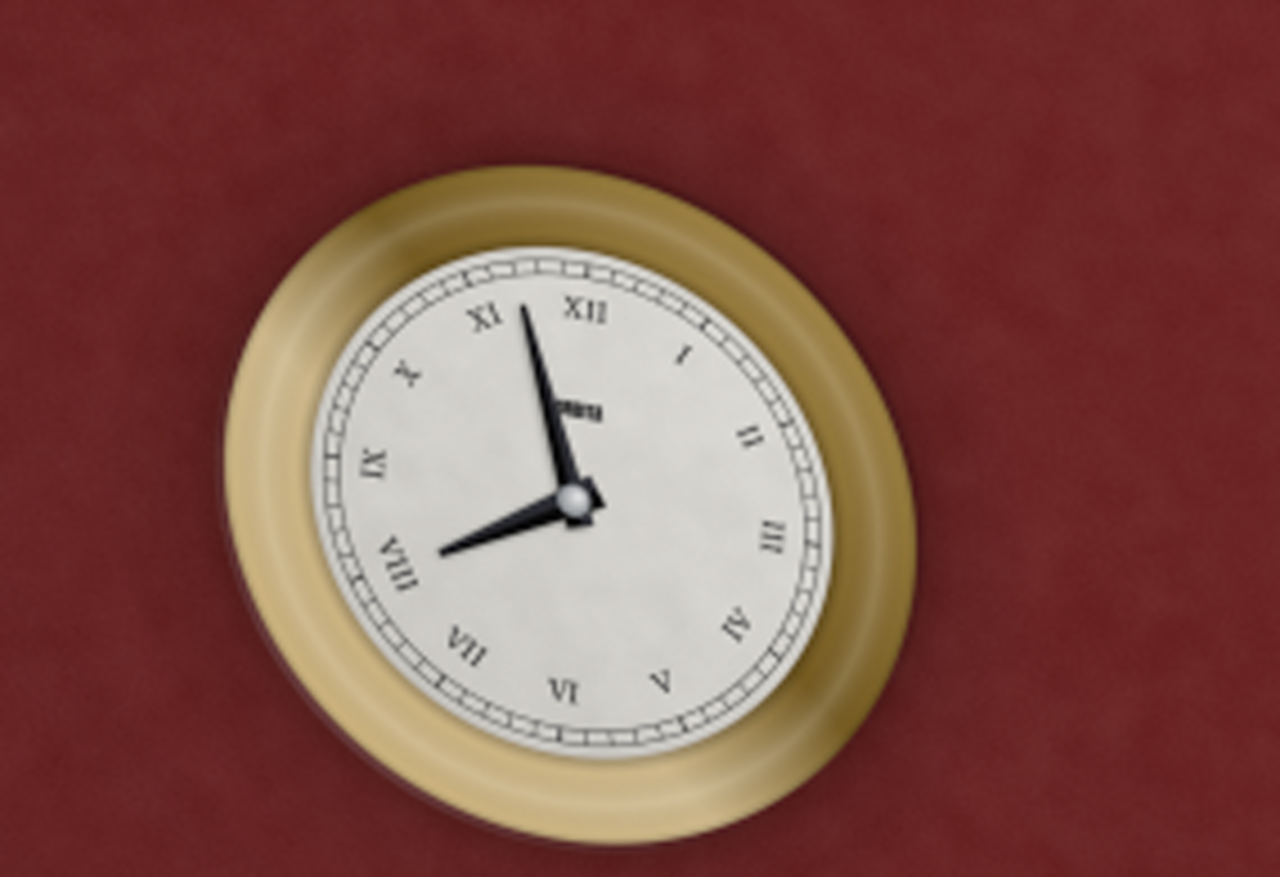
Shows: 7:57
